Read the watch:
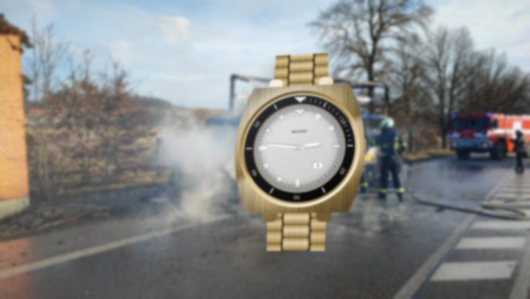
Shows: 2:46
